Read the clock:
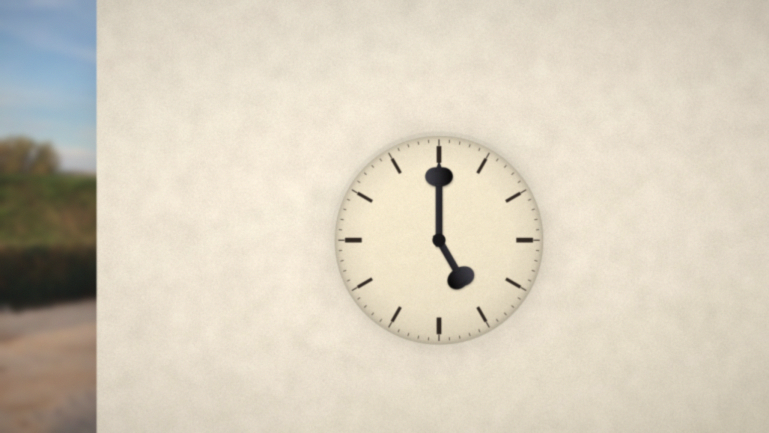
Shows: 5:00
